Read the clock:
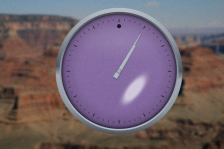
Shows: 1:05
